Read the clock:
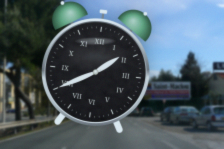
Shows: 1:40
